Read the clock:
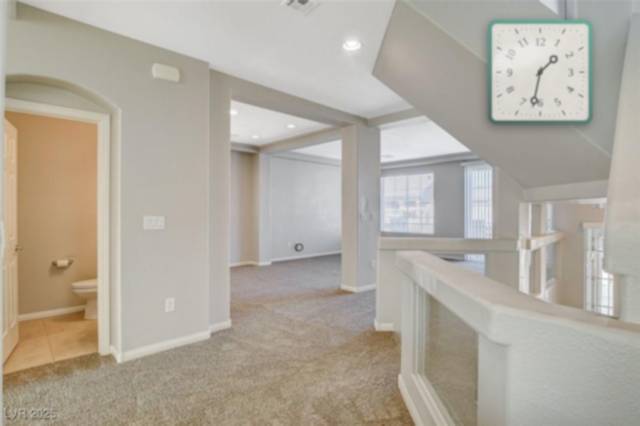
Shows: 1:32
